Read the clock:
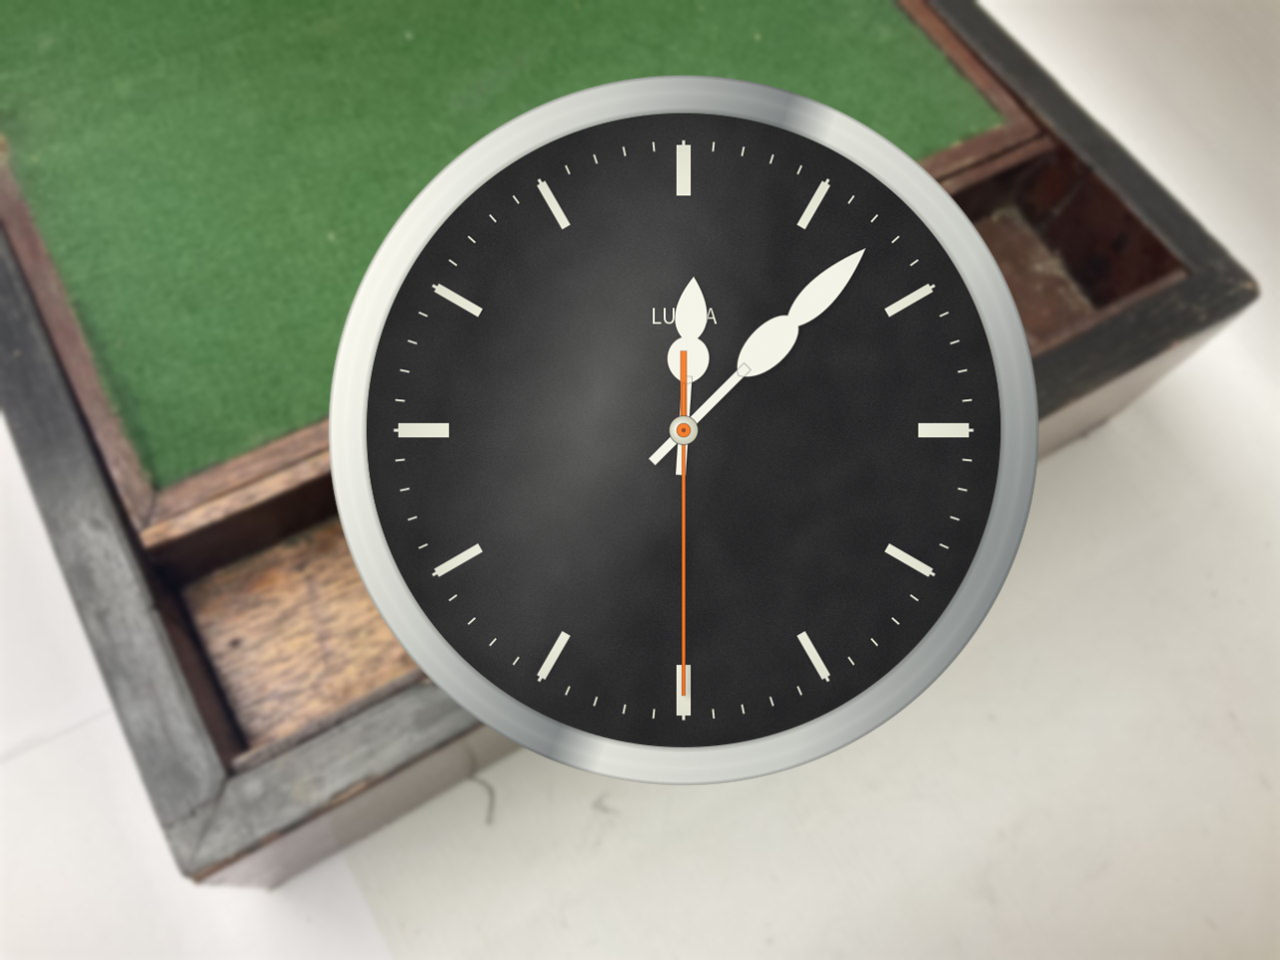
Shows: 12:07:30
